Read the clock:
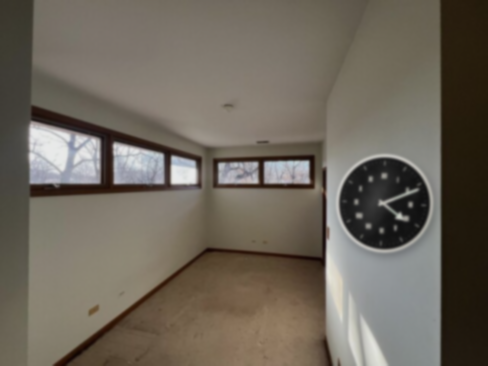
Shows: 4:11
